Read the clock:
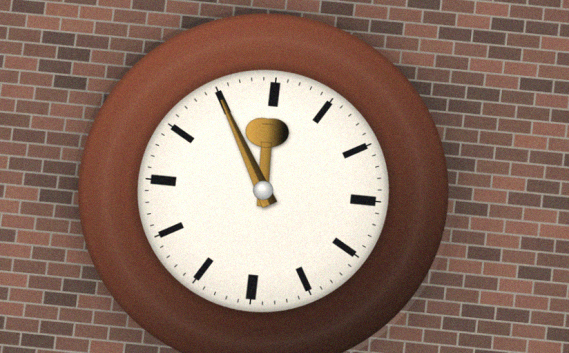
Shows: 11:55
